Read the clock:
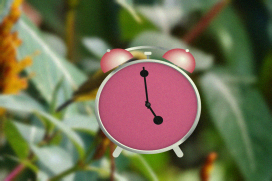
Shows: 4:59
